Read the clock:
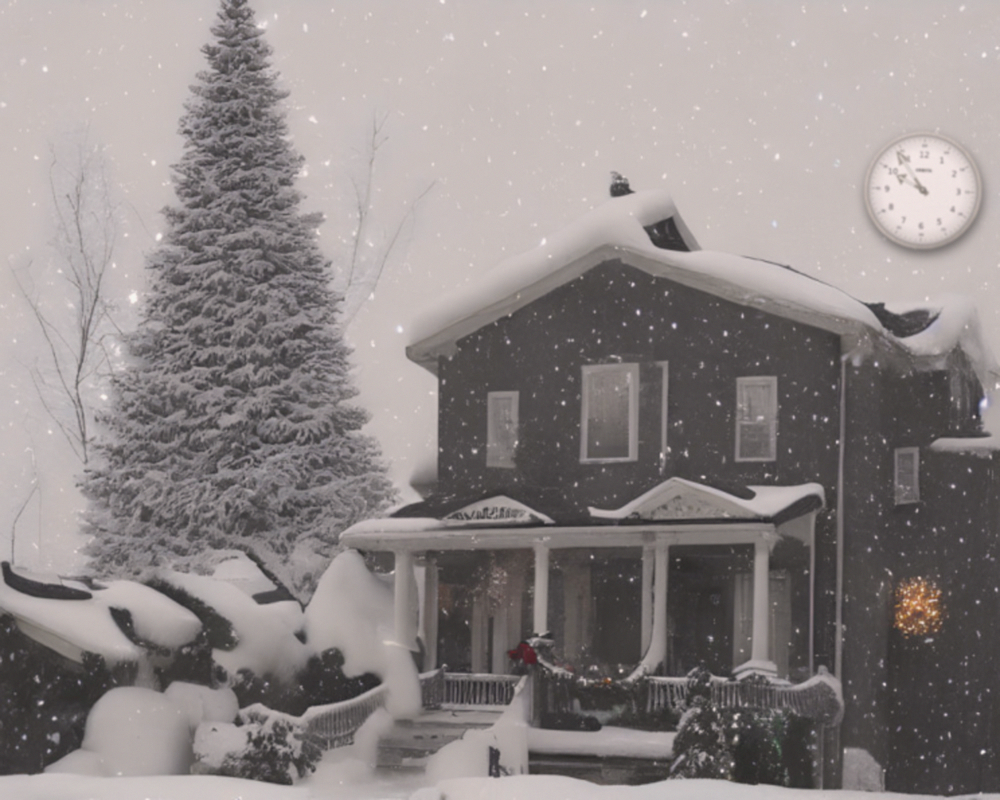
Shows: 9:54
